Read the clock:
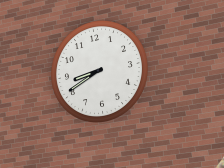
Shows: 8:41
